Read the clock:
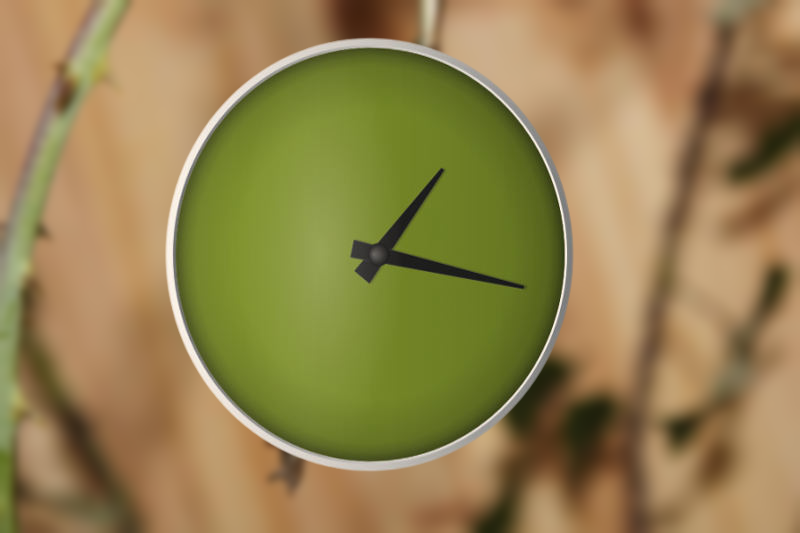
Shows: 1:17
